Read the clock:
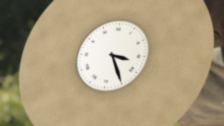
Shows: 3:25
